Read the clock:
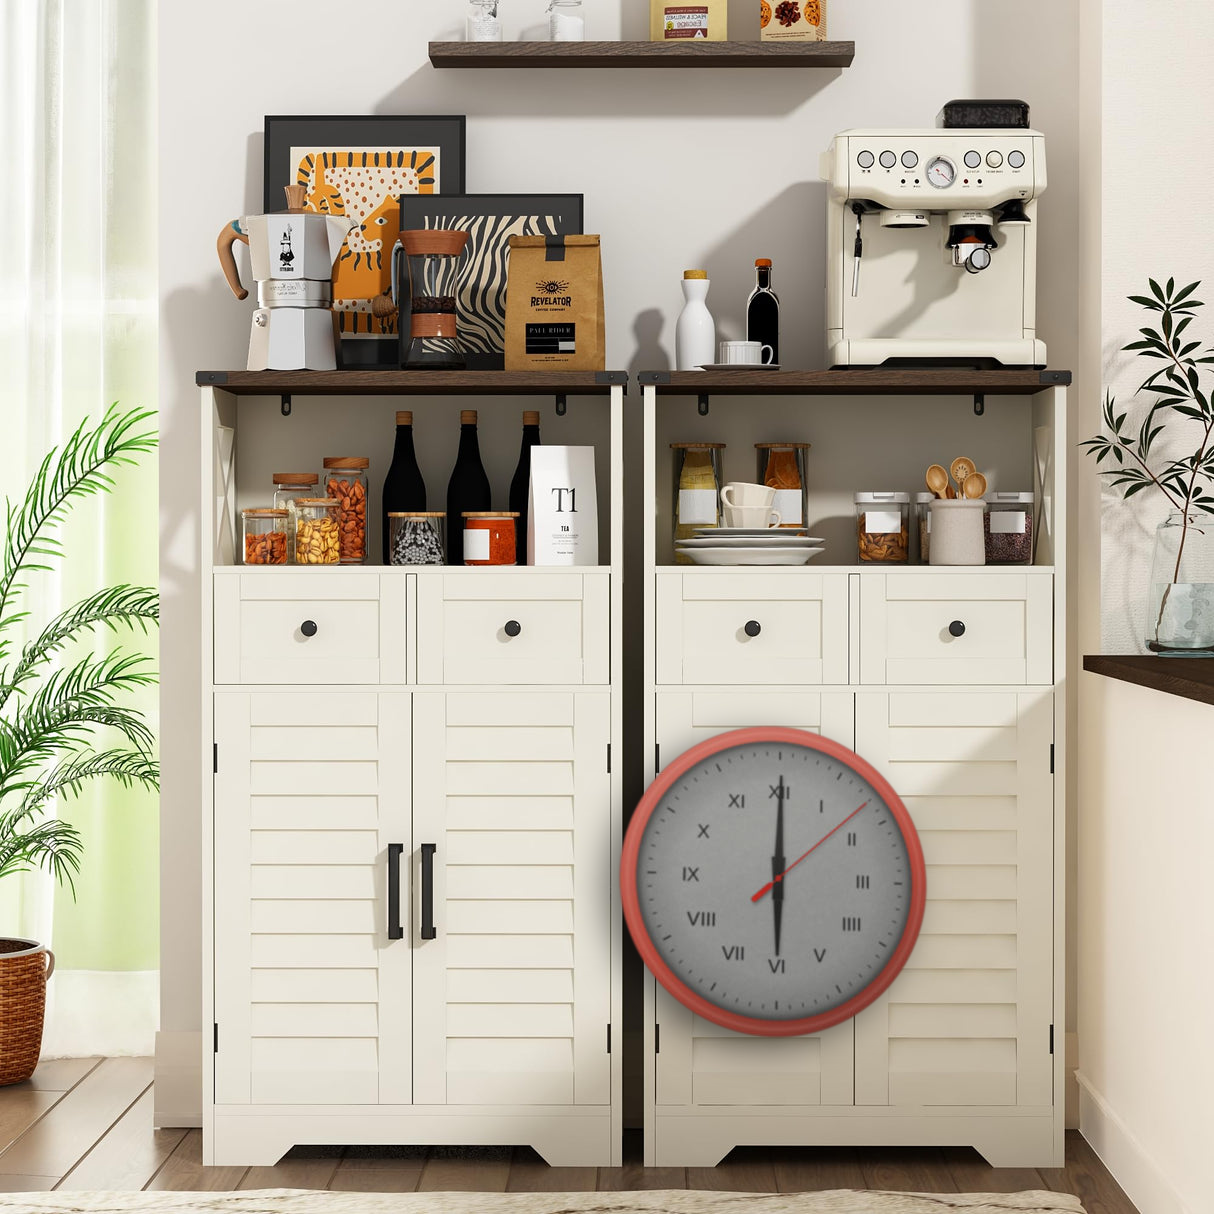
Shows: 6:00:08
